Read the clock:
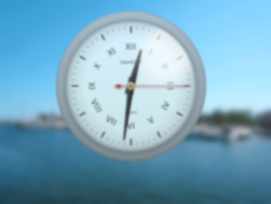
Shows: 12:31:15
